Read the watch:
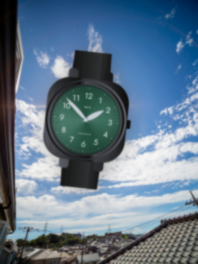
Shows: 1:52
